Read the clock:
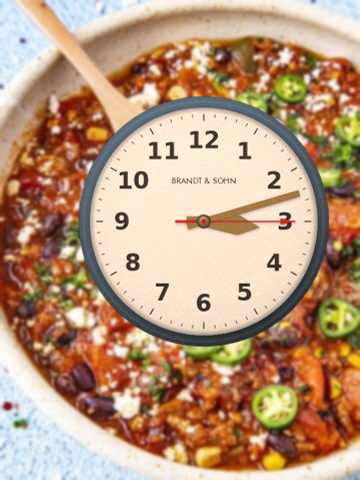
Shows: 3:12:15
